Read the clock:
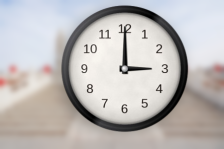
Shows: 3:00
